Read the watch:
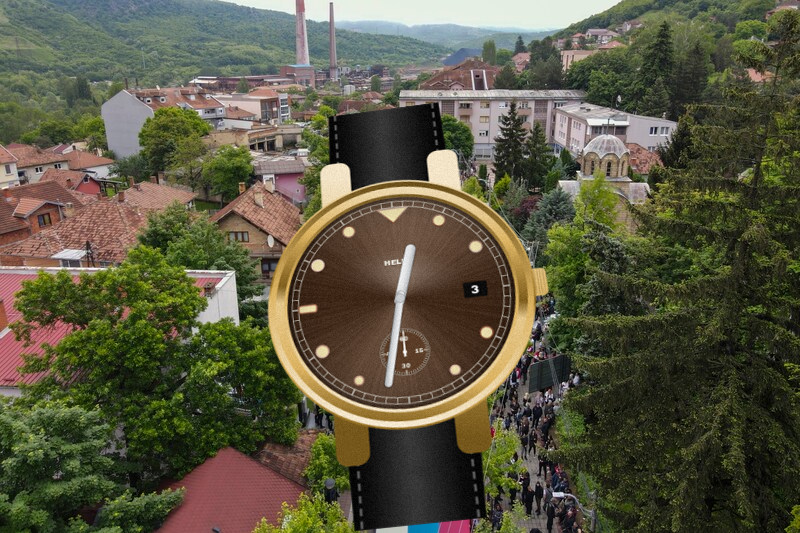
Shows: 12:32
